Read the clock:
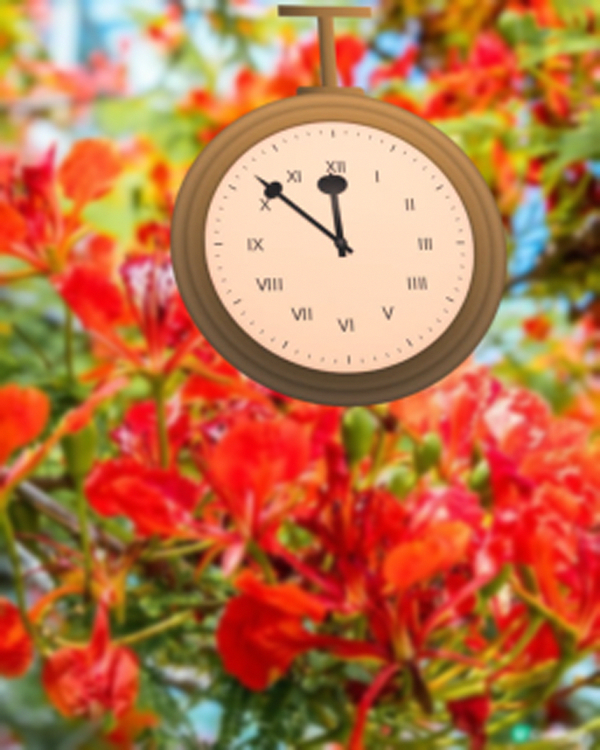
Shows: 11:52
